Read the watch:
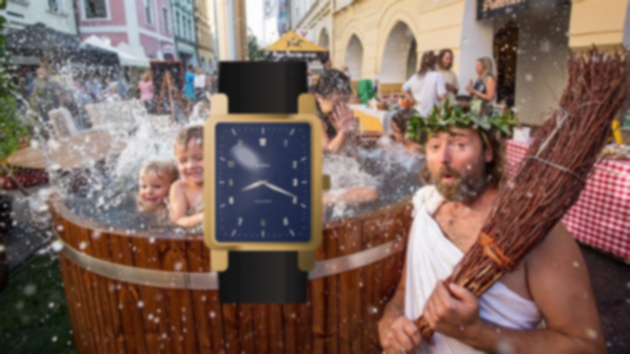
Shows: 8:19
